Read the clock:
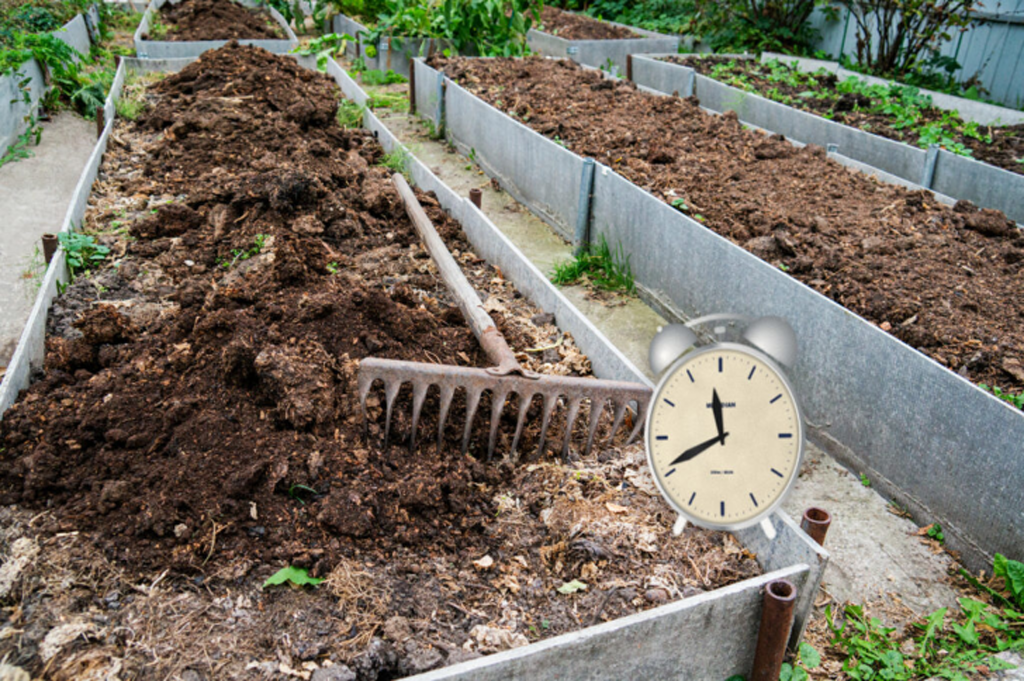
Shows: 11:41
